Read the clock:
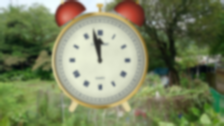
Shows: 11:58
